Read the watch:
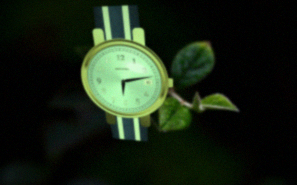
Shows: 6:13
